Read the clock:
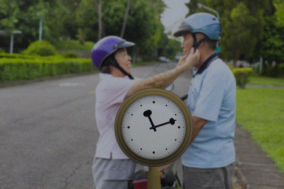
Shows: 11:12
